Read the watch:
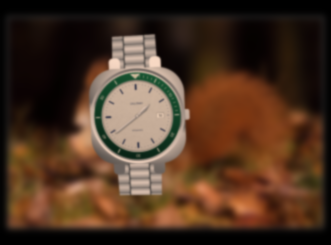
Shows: 1:39
